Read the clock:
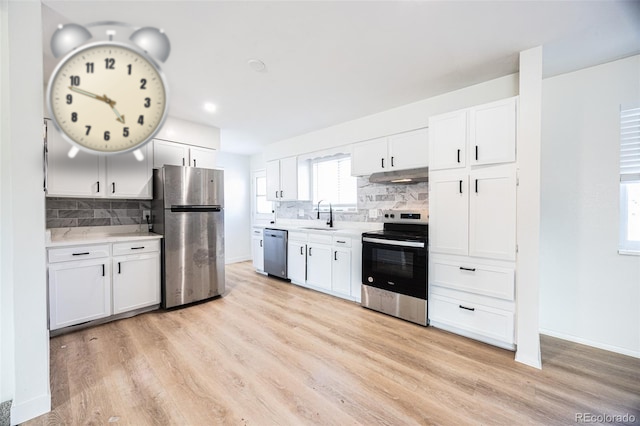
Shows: 4:48
